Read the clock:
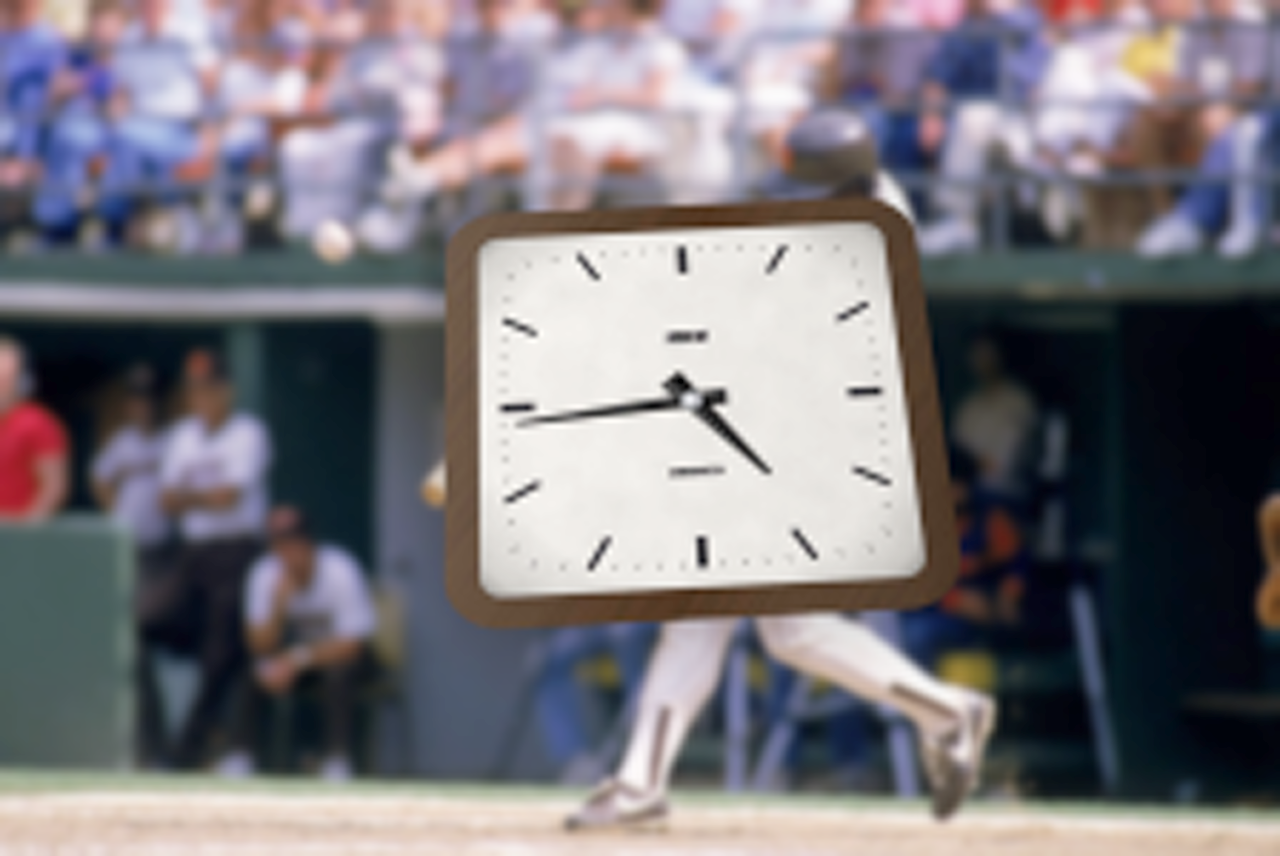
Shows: 4:44
